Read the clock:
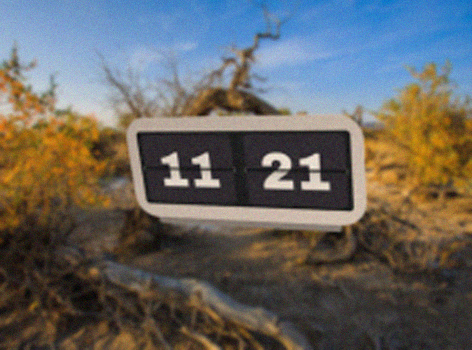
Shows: 11:21
